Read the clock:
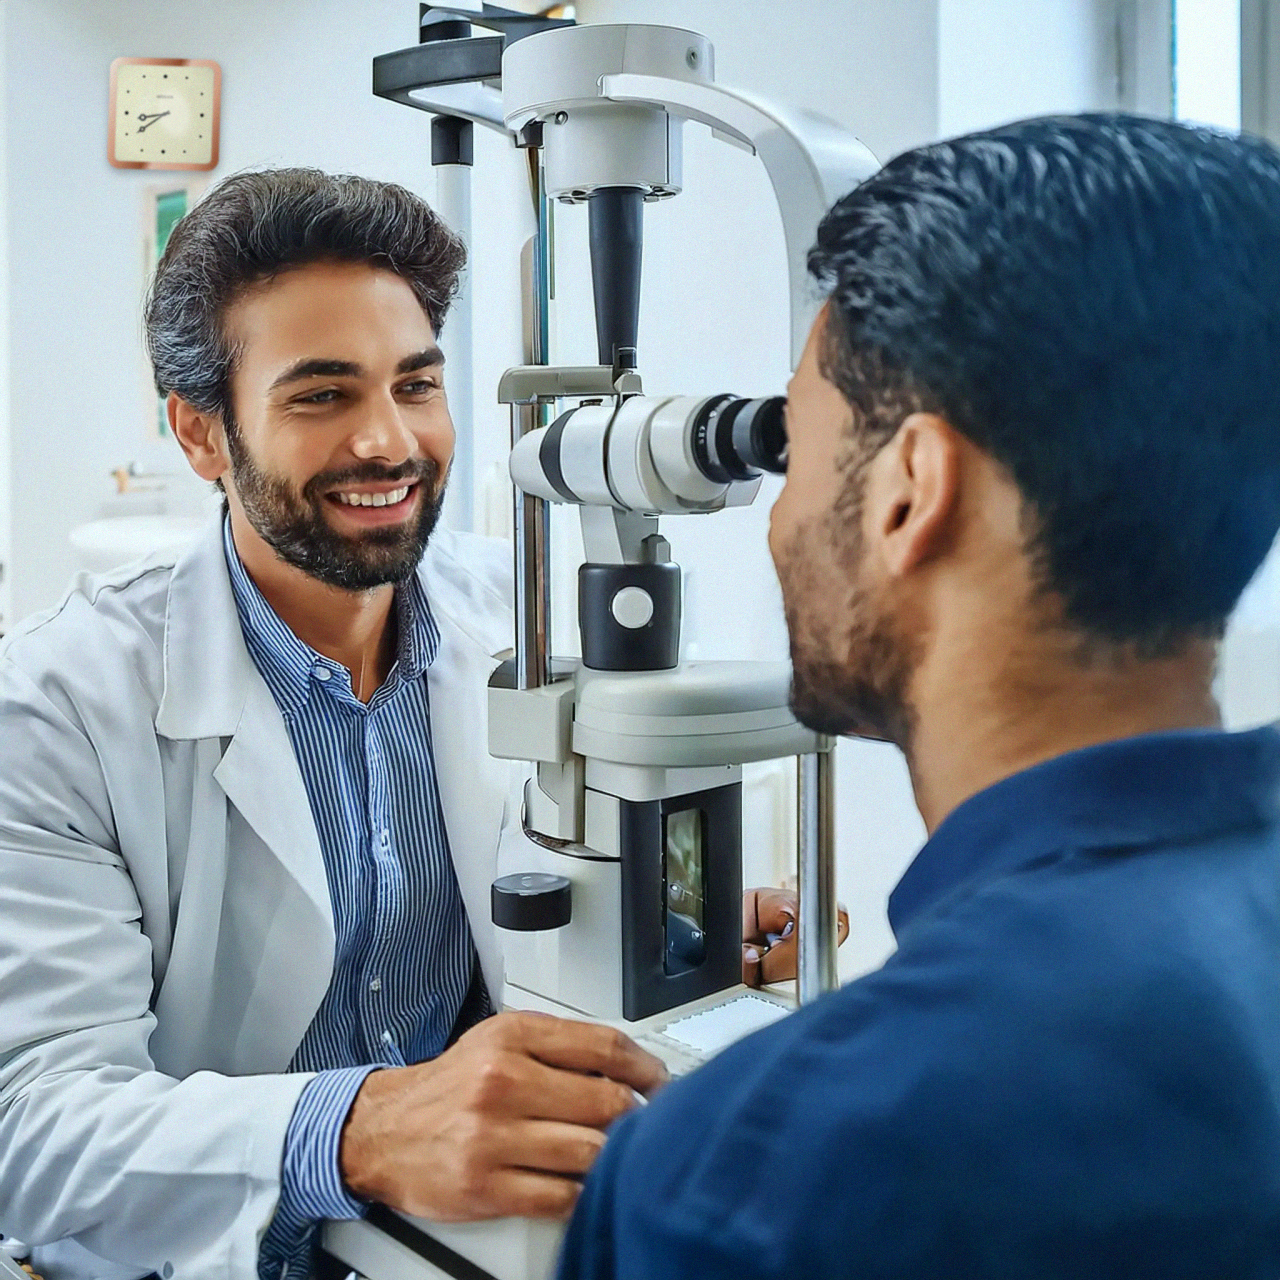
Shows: 8:39
